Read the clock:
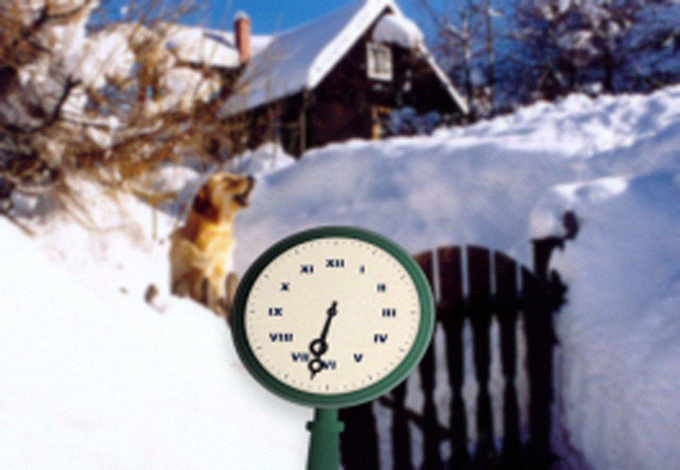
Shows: 6:32
